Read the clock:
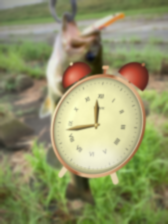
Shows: 11:43
